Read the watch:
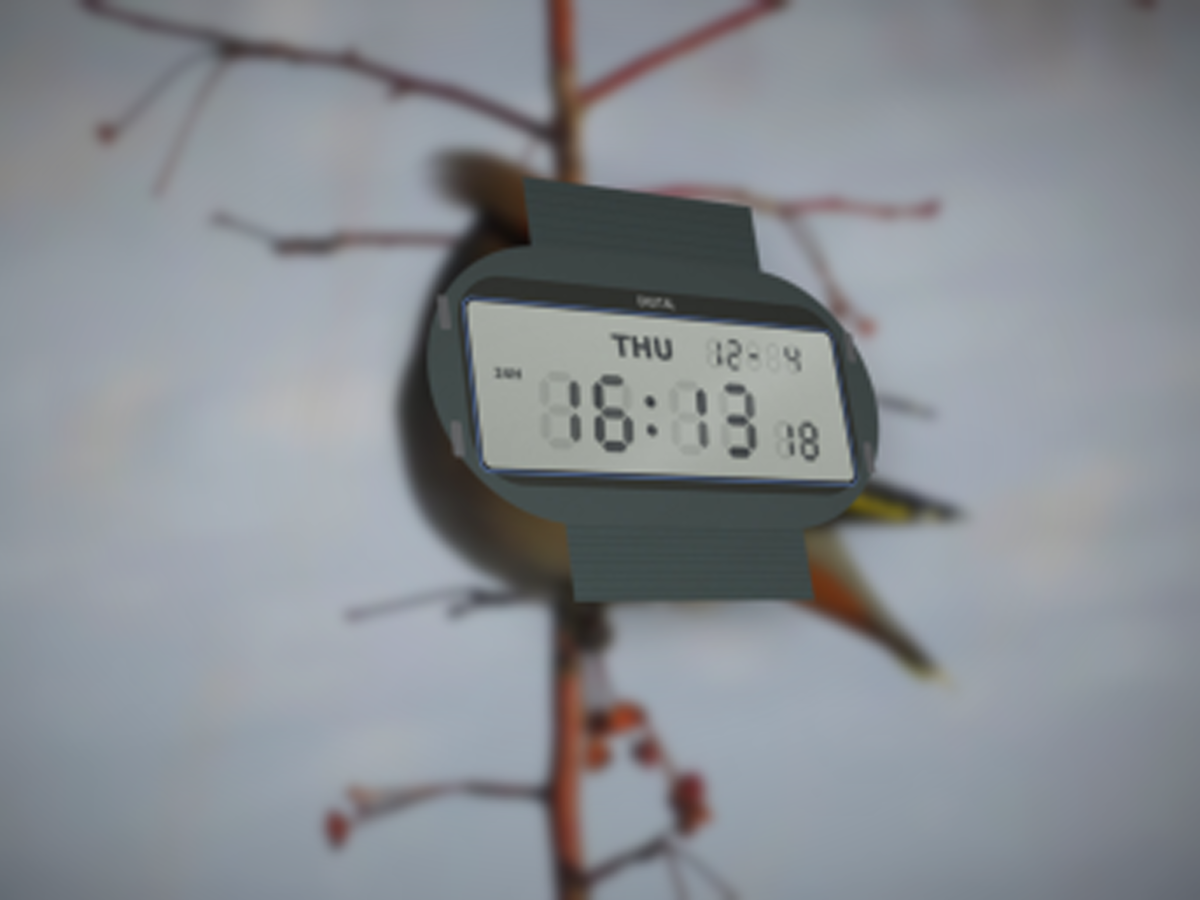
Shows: 16:13:18
